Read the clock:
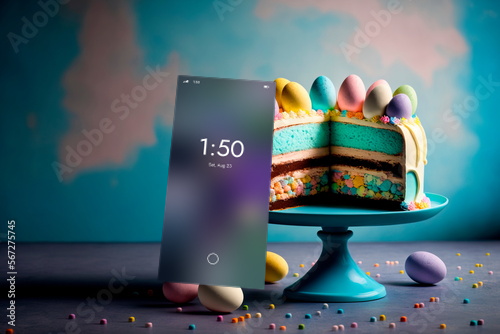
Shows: 1:50
